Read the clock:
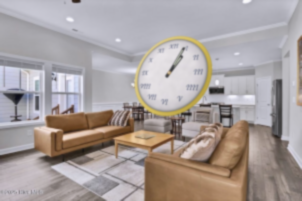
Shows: 1:04
